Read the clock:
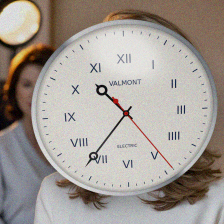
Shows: 10:36:24
